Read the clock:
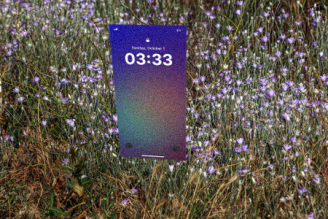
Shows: 3:33
